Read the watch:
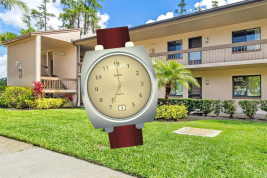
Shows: 7:00
